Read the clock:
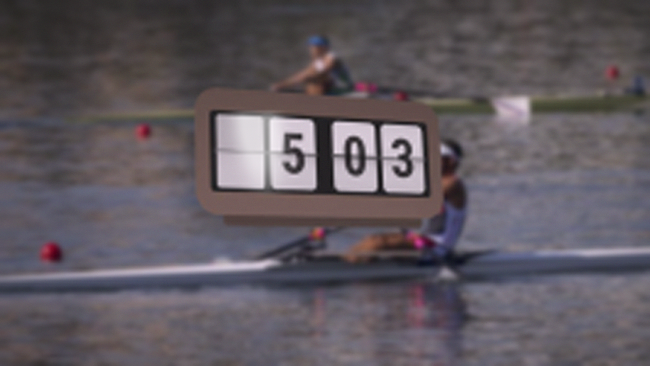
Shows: 5:03
